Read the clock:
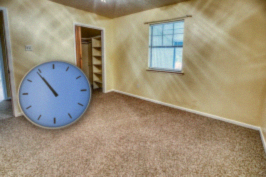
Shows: 10:54
